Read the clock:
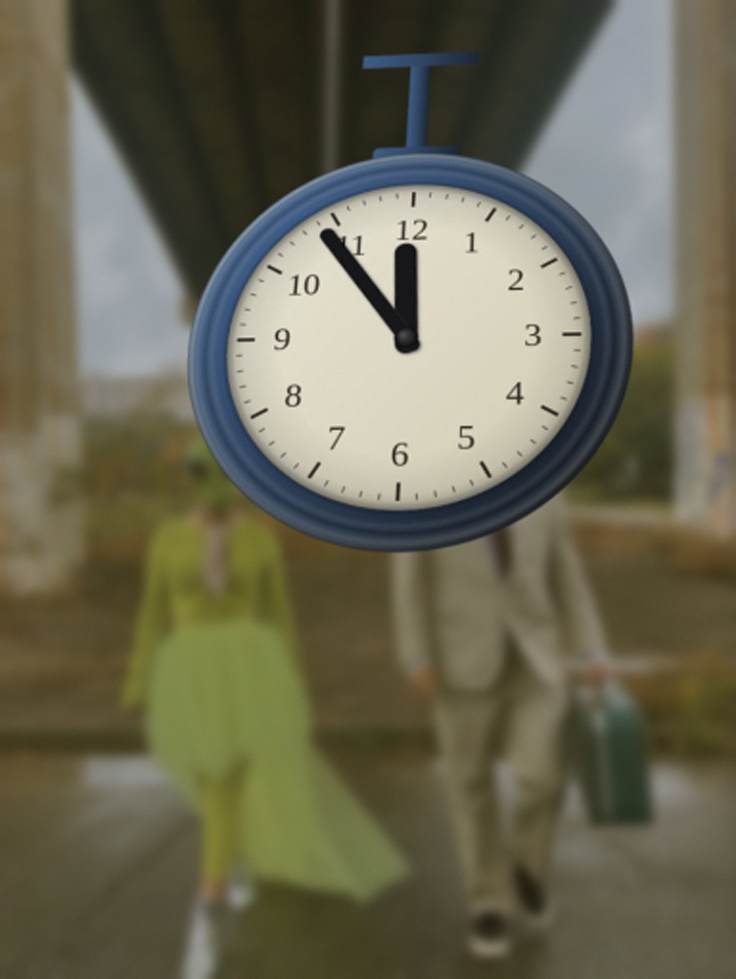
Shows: 11:54
